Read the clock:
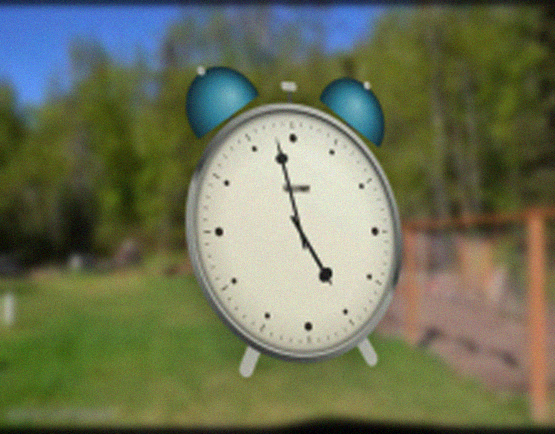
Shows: 4:58
